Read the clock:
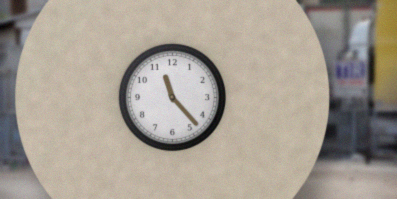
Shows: 11:23
